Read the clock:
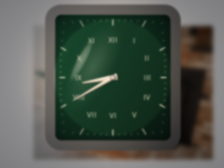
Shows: 8:40
